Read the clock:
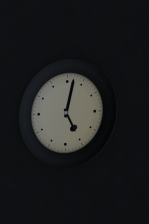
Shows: 5:02
